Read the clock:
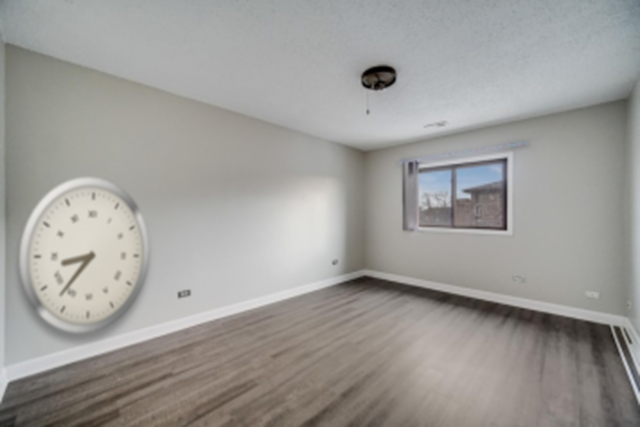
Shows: 8:37
